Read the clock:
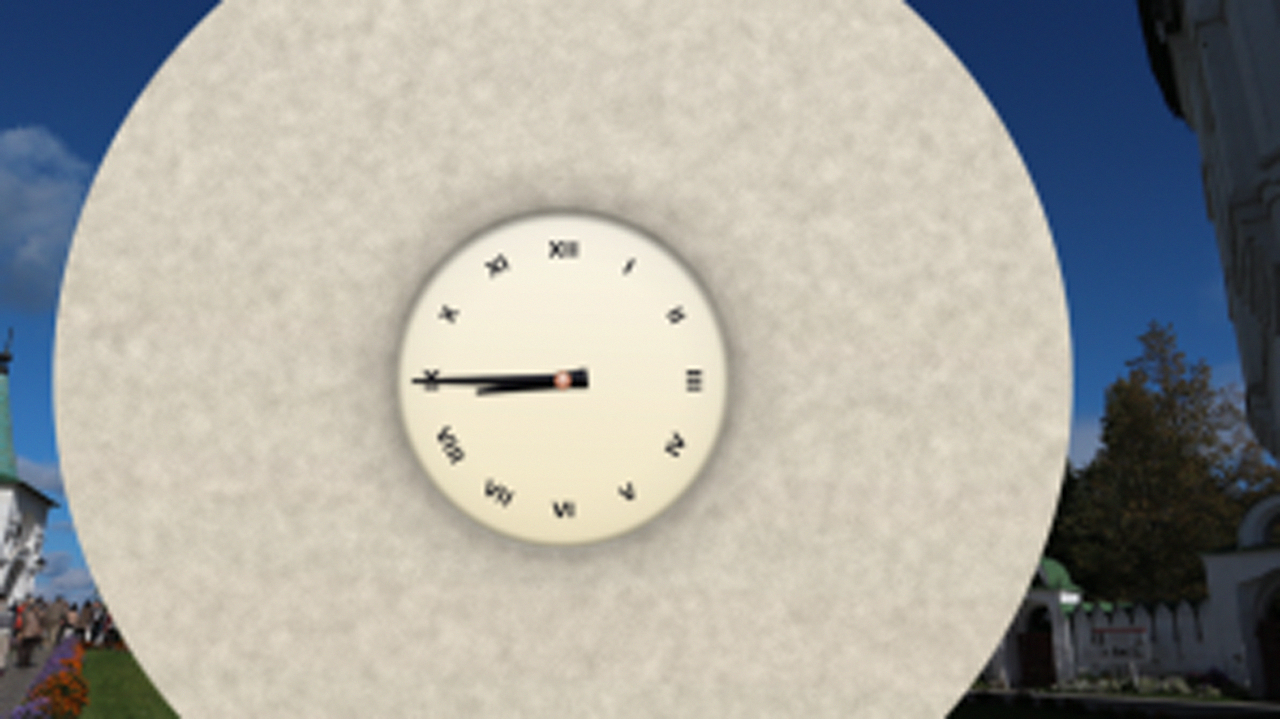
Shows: 8:45
